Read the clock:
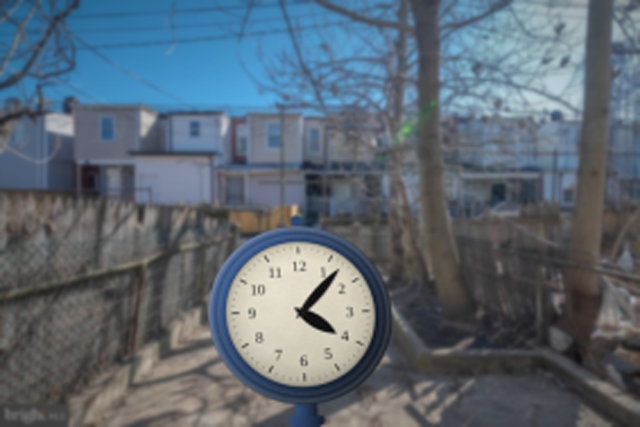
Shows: 4:07
